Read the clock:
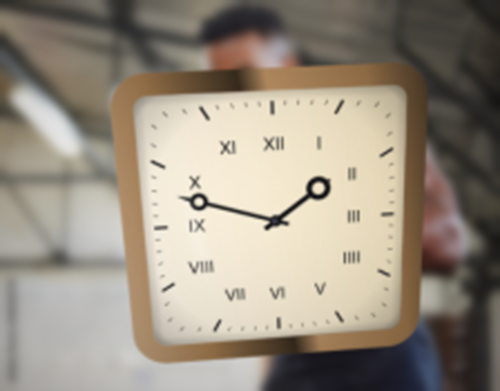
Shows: 1:48
